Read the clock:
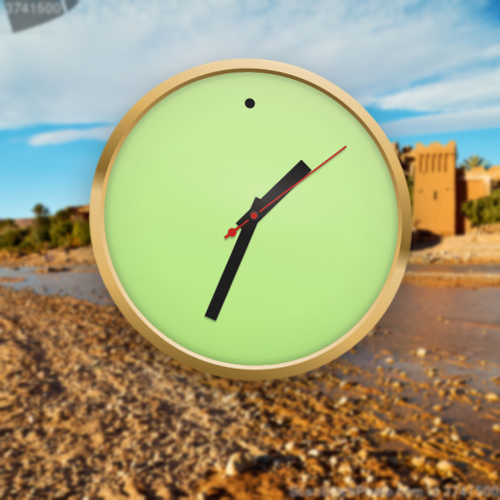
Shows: 1:34:09
